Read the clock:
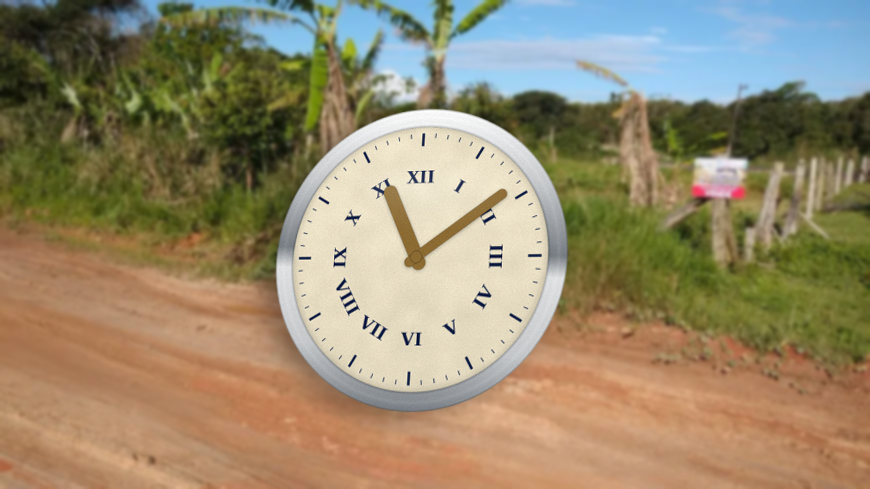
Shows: 11:09
